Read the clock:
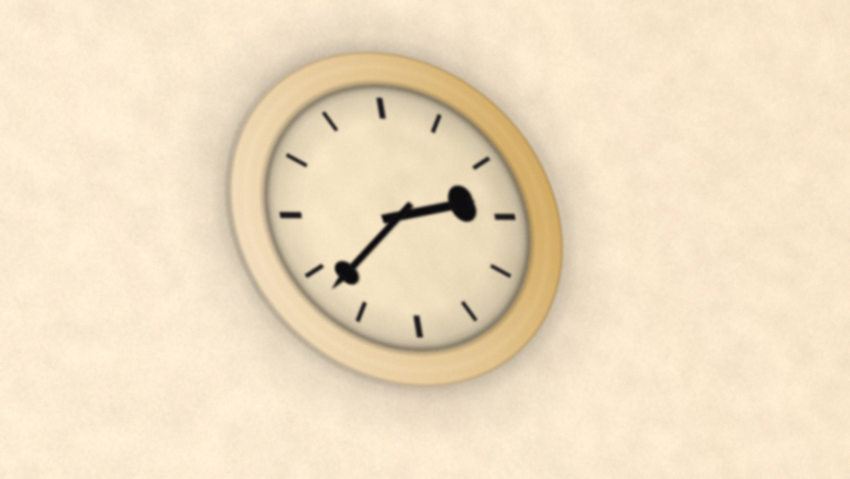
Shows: 2:38
